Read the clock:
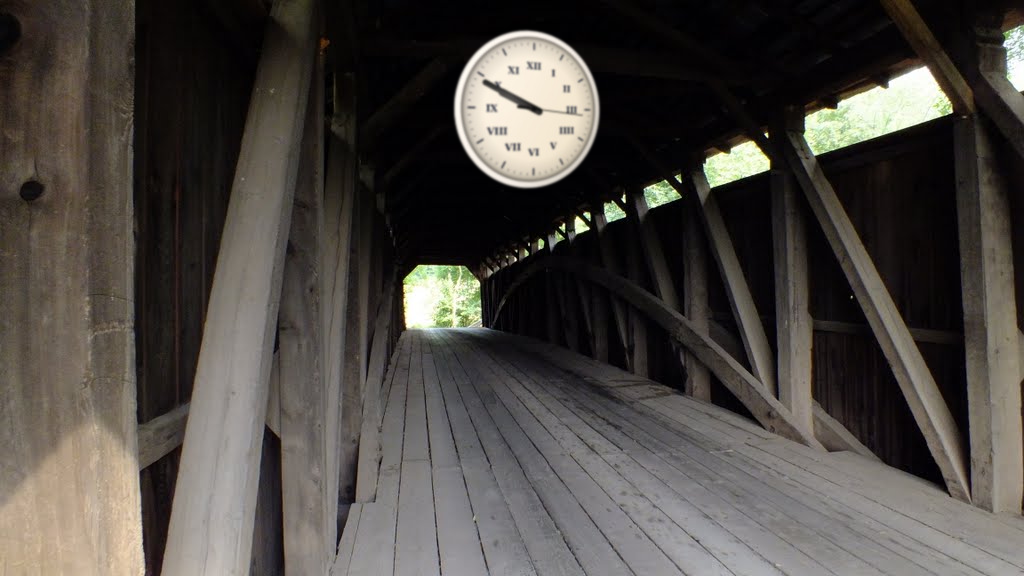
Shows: 9:49:16
